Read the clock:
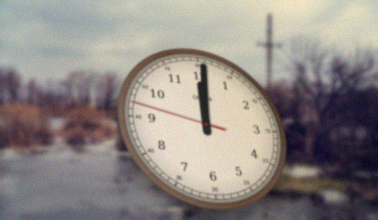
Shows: 12:00:47
